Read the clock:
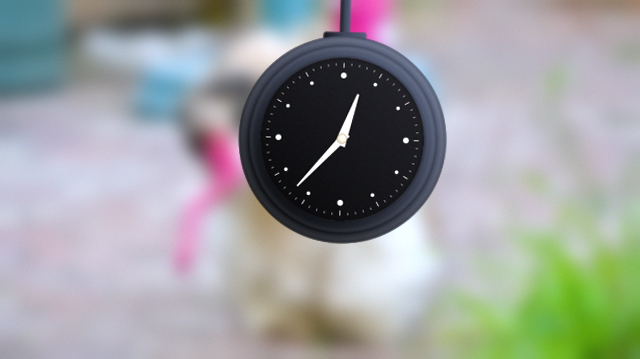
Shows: 12:37
